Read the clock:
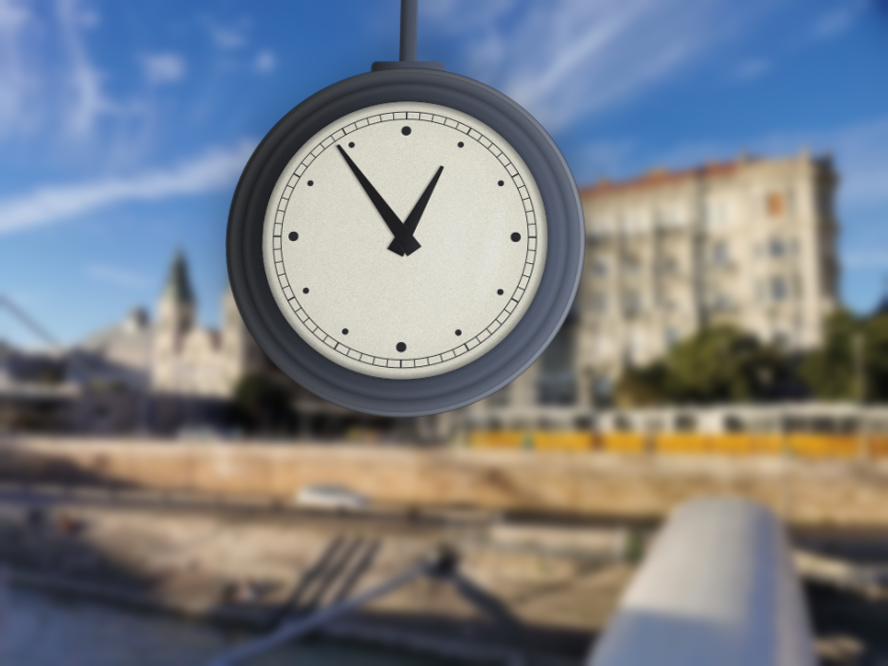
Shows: 12:54
